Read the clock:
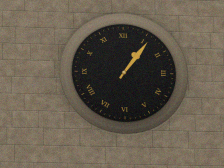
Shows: 1:06
